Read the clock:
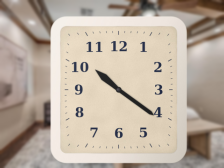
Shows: 10:21
